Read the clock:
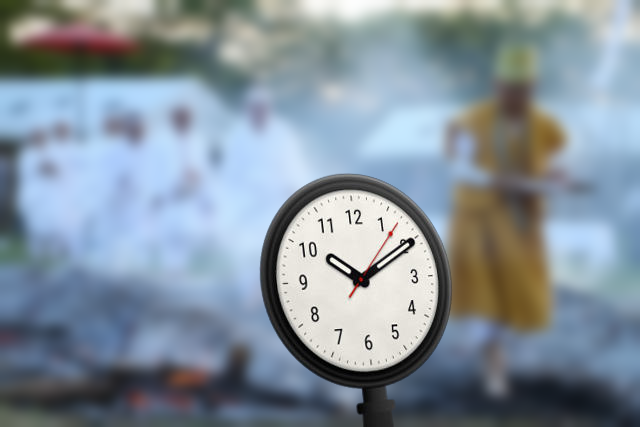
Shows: 10:10:07
